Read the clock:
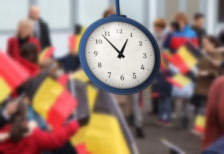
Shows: 12:53
